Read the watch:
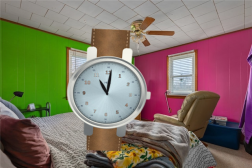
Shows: 11:01
